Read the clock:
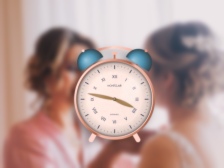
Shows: 3:47
